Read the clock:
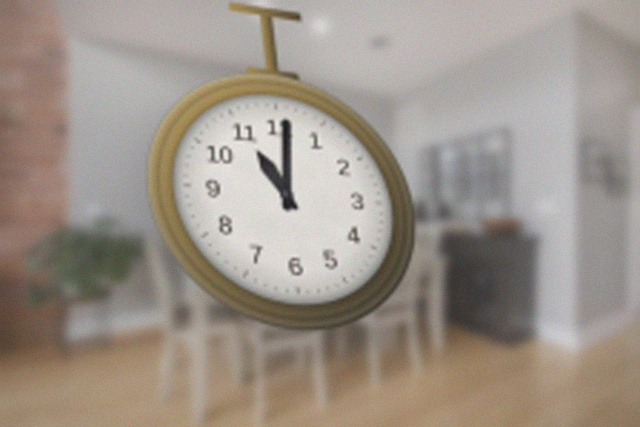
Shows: 11:01
